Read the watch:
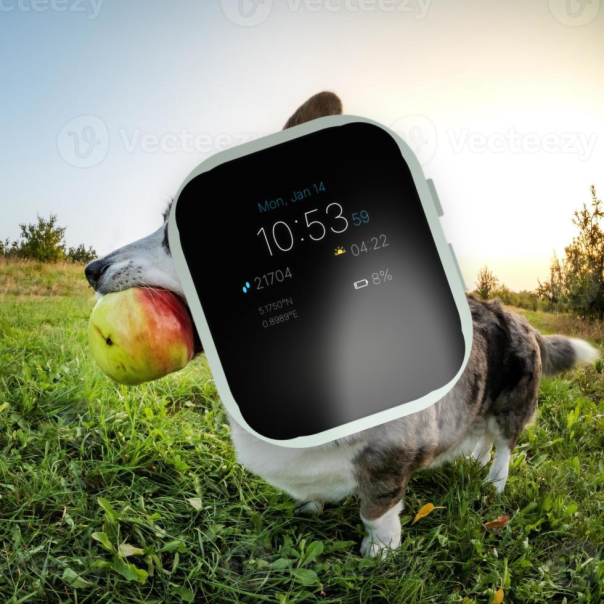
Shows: 10:53:59
